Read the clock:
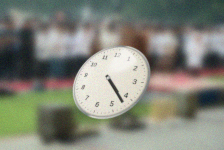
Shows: 4:22
